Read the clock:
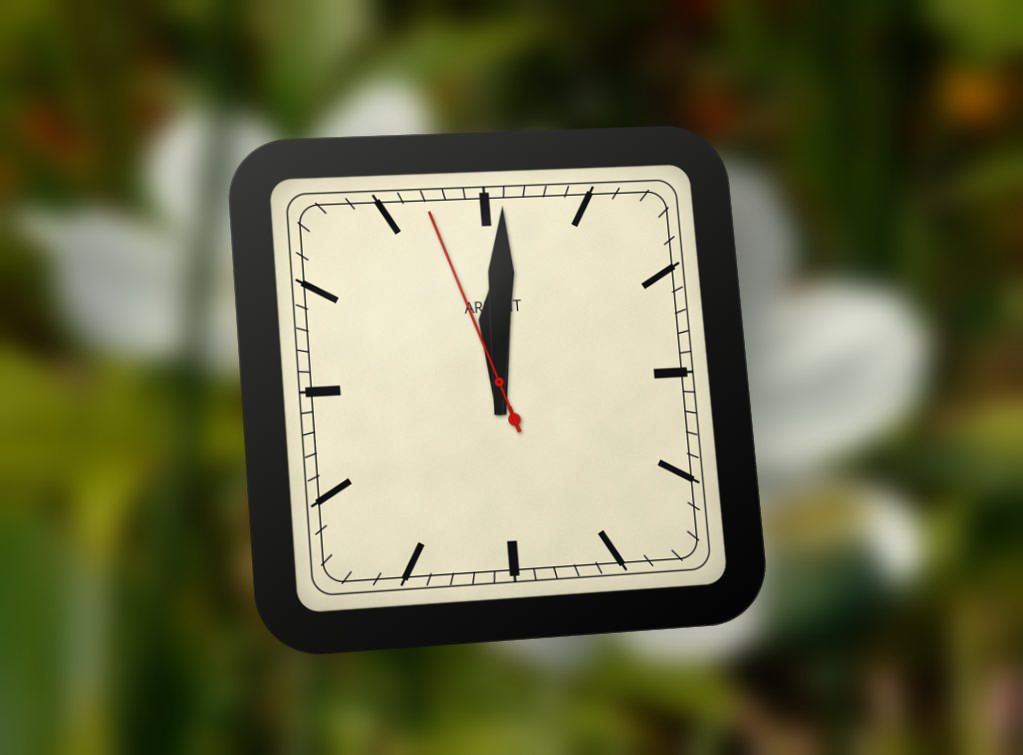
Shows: 12:00:57
